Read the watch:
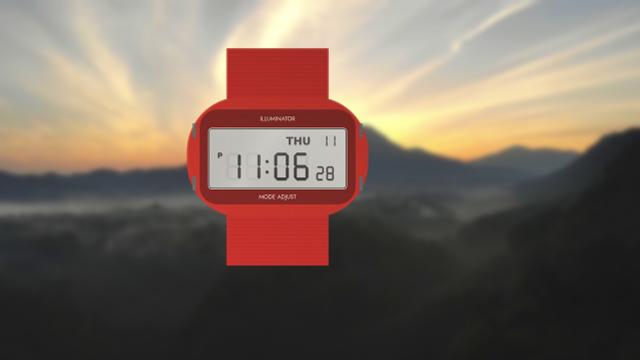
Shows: 11:06:28
